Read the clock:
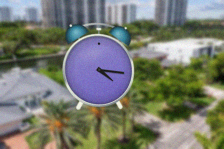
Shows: 4:16
